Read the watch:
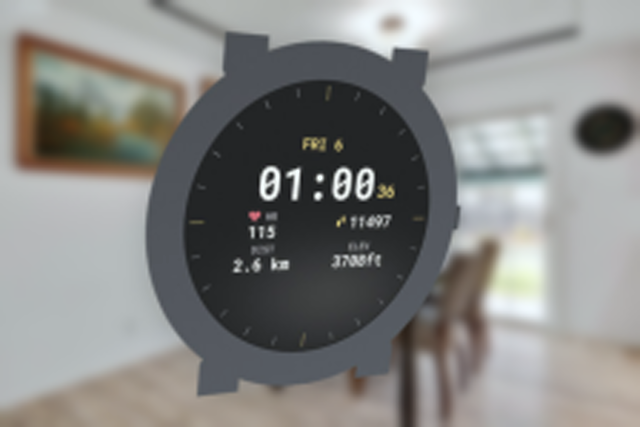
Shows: 1:00
